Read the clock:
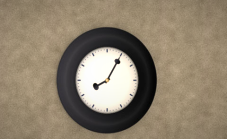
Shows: 8:05
